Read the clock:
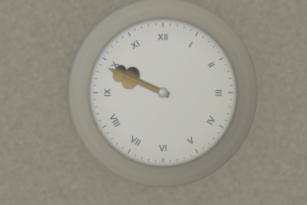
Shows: 9:49
